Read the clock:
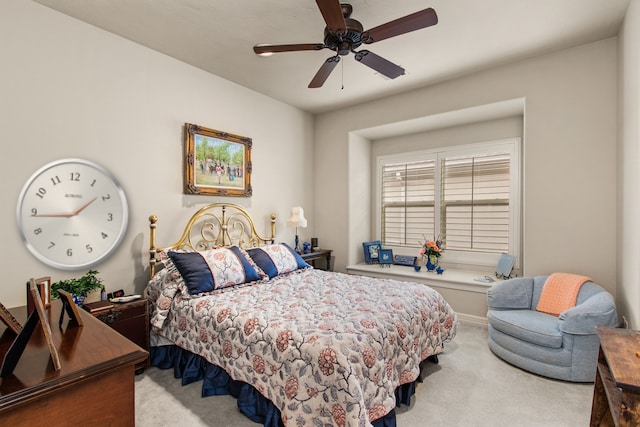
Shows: 1:44
